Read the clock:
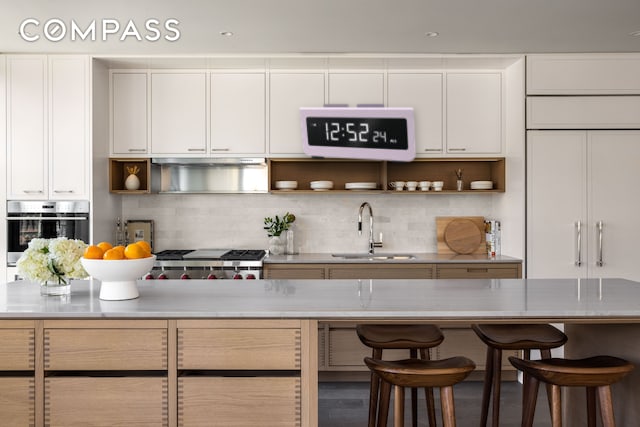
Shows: 12:52
